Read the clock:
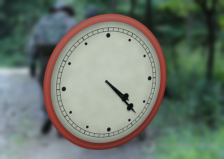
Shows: 4:23
